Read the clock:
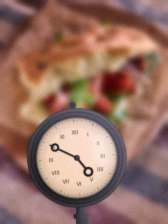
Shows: 4:50
